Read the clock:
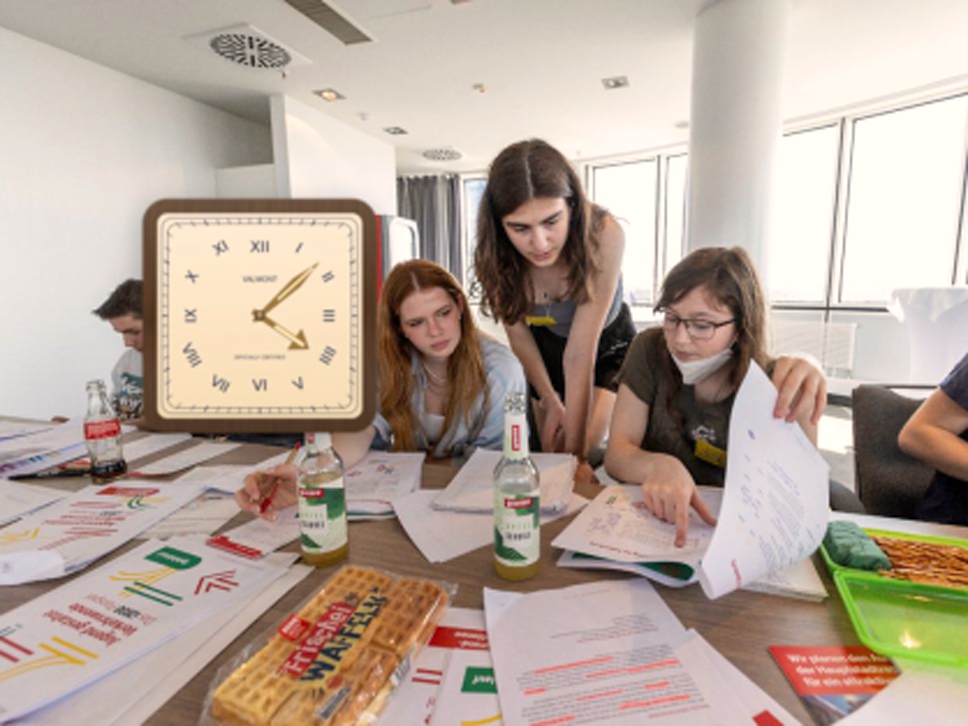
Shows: 4:08
